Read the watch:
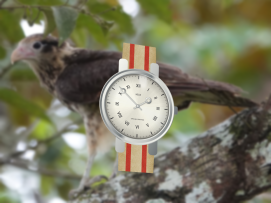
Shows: 1:52
